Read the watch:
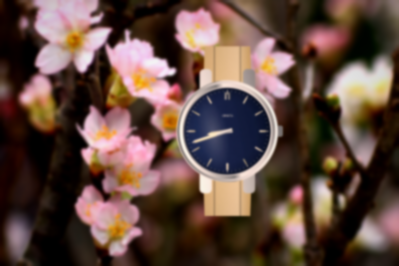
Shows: 8:42
